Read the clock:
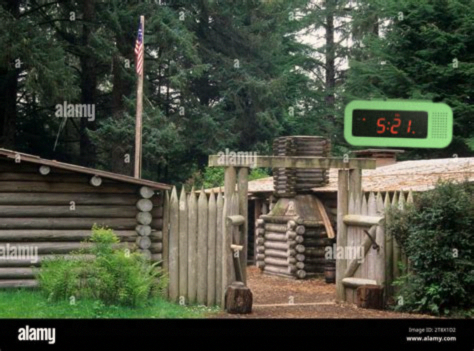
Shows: 5:21
